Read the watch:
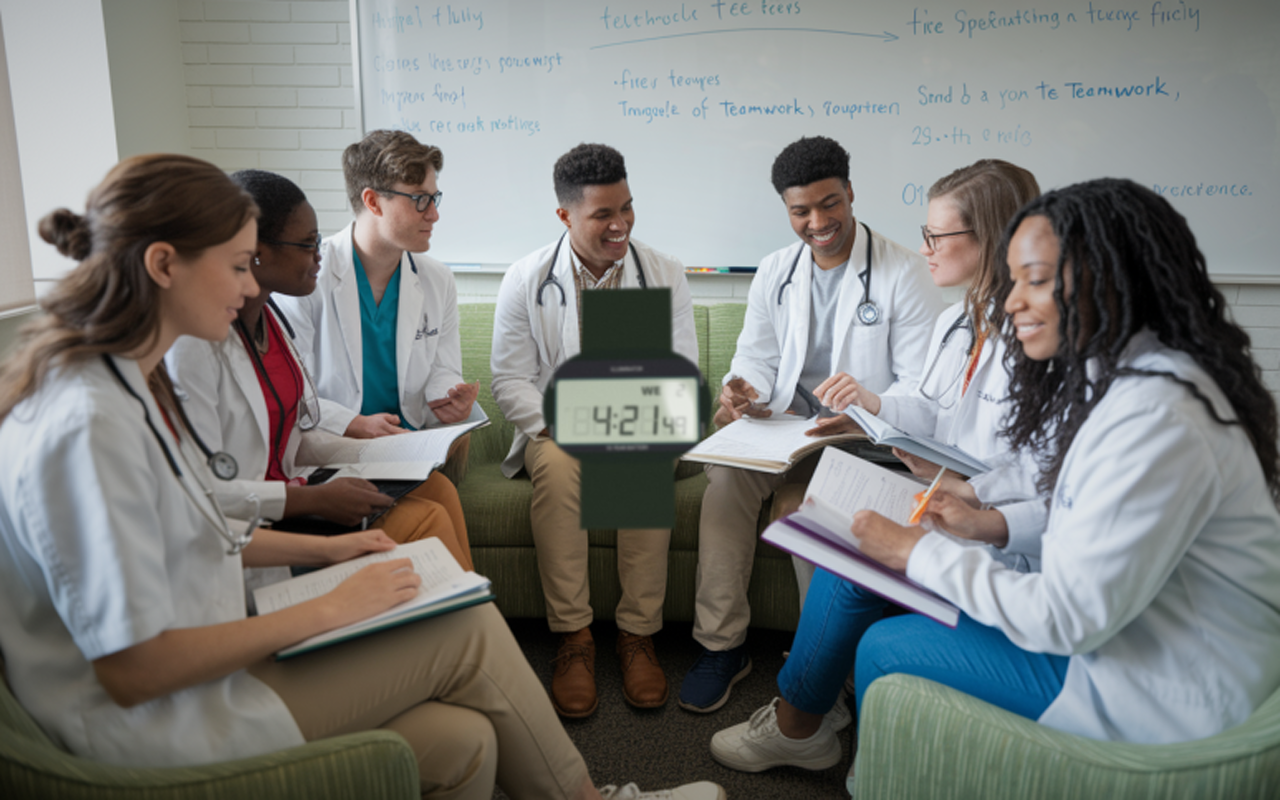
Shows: 4:21:49
